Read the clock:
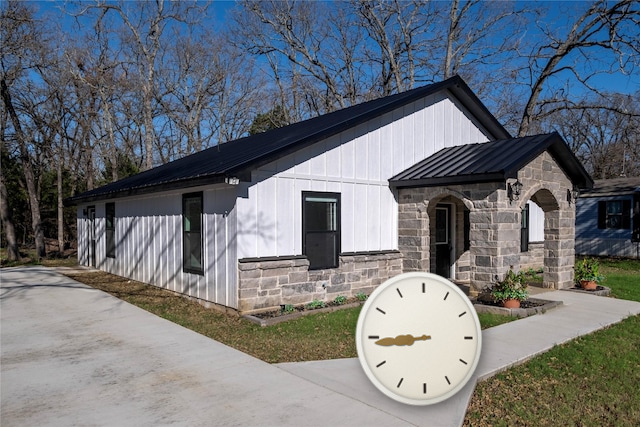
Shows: 8:44
